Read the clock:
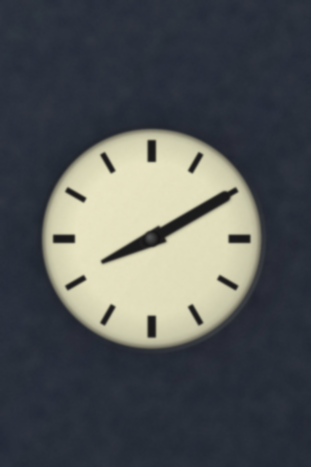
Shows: 8:10
